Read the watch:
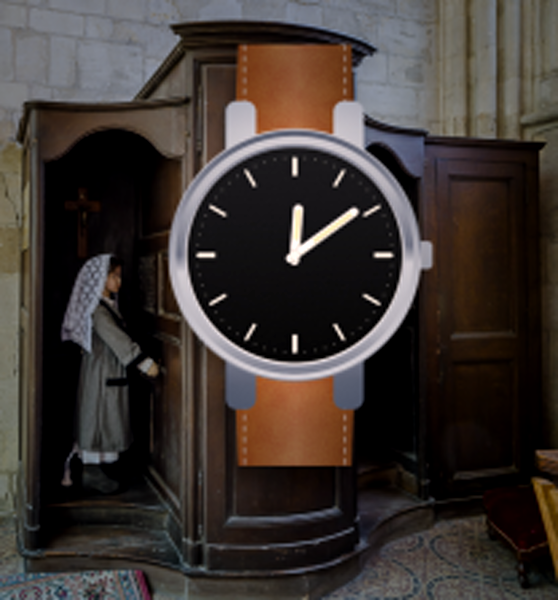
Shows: 12:09
